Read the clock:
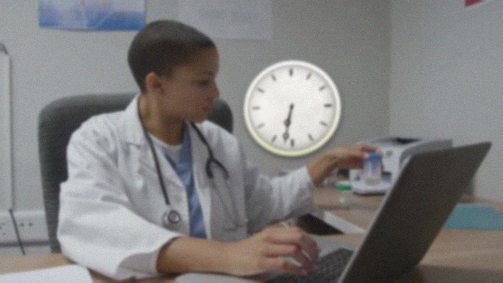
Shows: 6:32
